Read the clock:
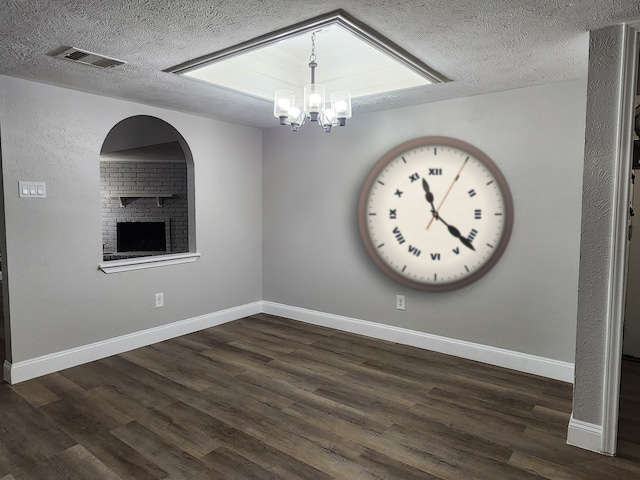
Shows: 11:22:05
